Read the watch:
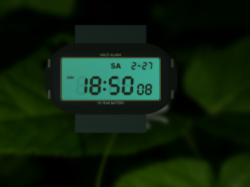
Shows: 18:50:08
